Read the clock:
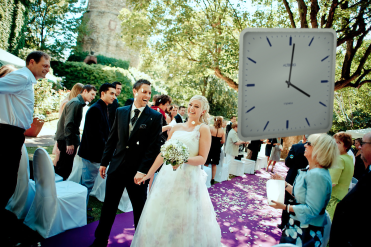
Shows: 4:01
